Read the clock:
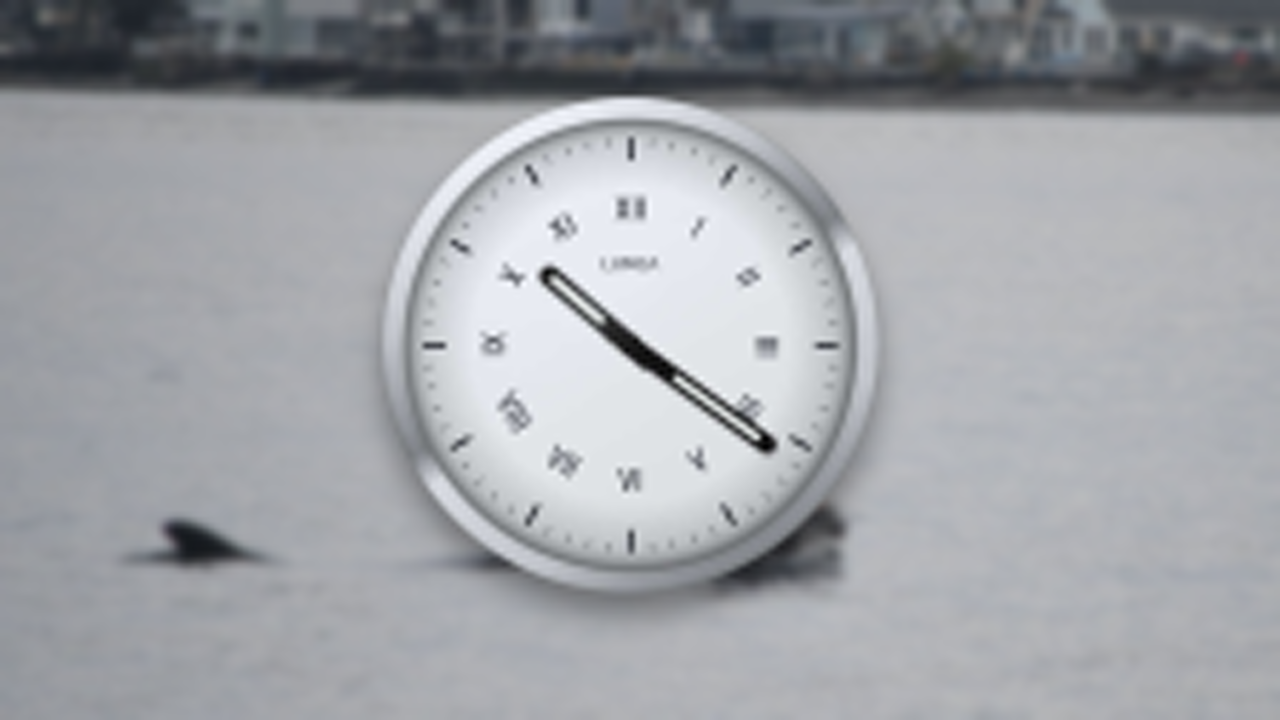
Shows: 10:21
